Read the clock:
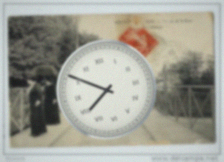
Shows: 7:51
